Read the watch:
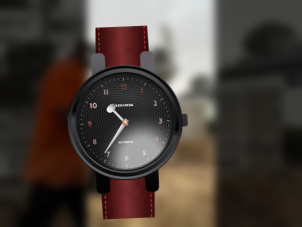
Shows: 10:36
